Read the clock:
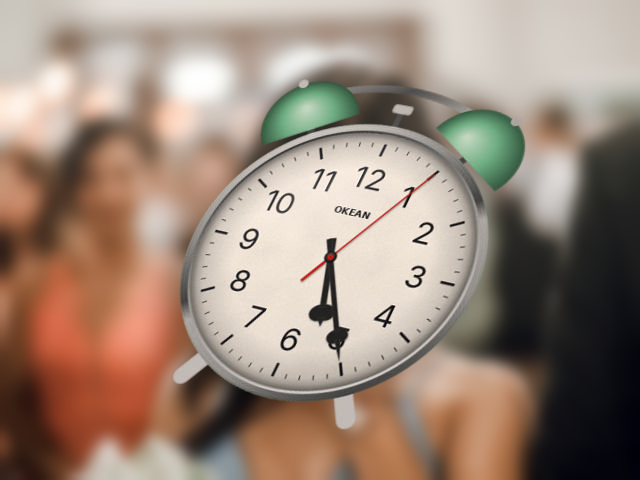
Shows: 5:25:05
